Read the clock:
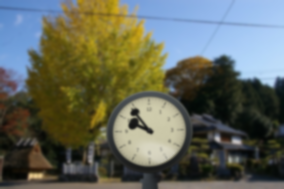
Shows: 9:54
